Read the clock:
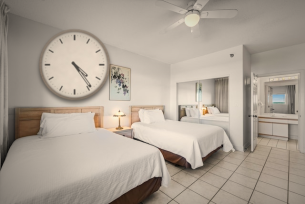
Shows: 4:24
